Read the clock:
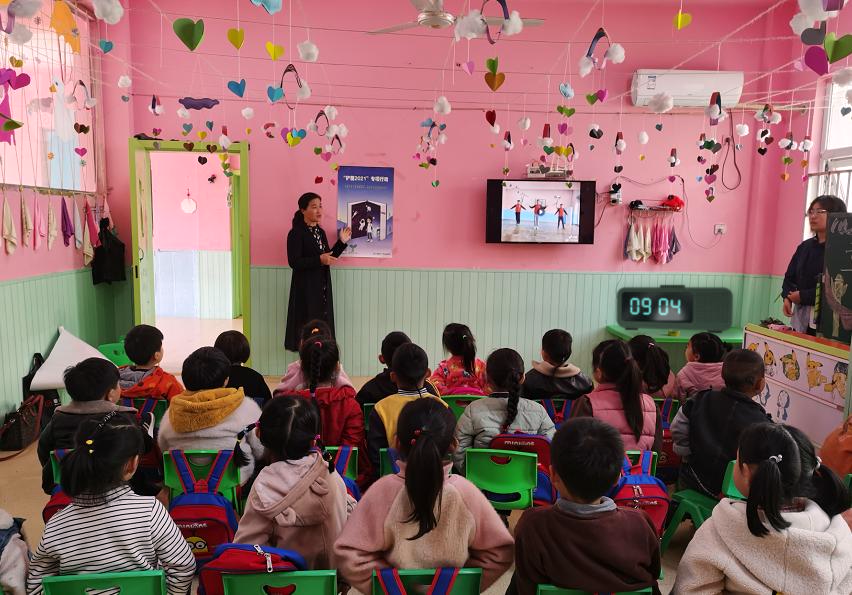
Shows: 9:04
